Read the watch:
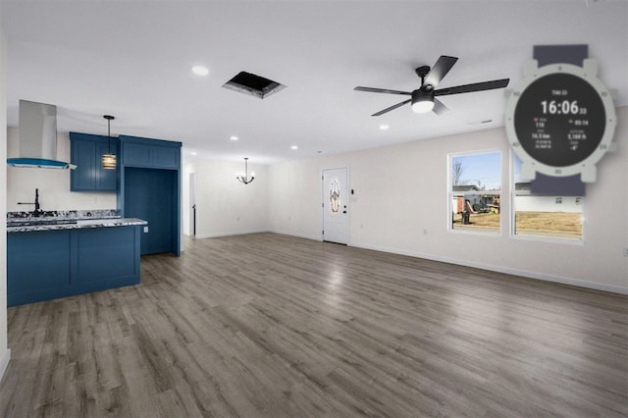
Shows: 16:06
